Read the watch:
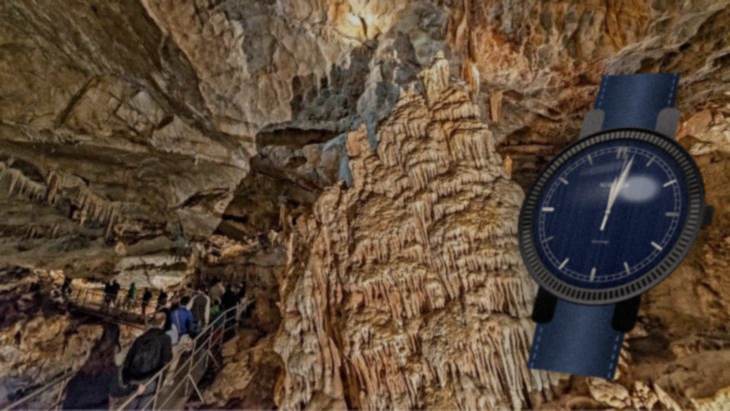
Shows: 12:02:01
